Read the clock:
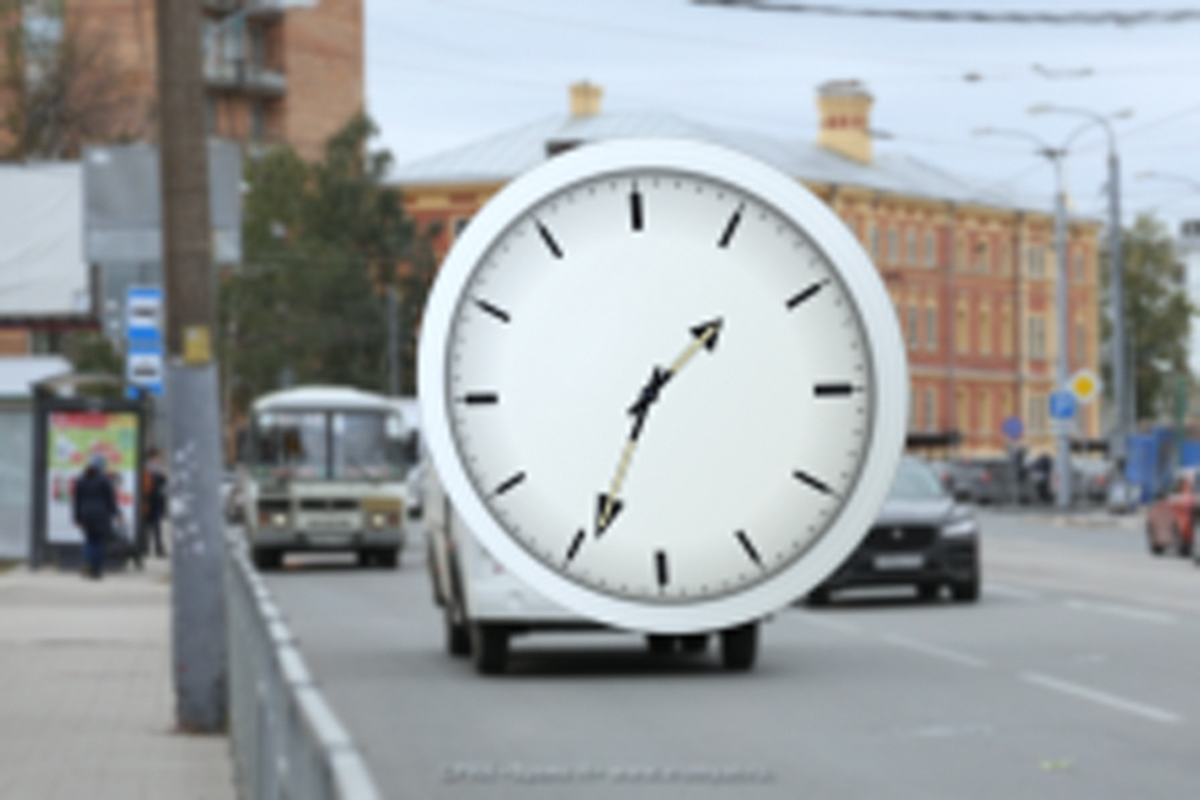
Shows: 1:34
